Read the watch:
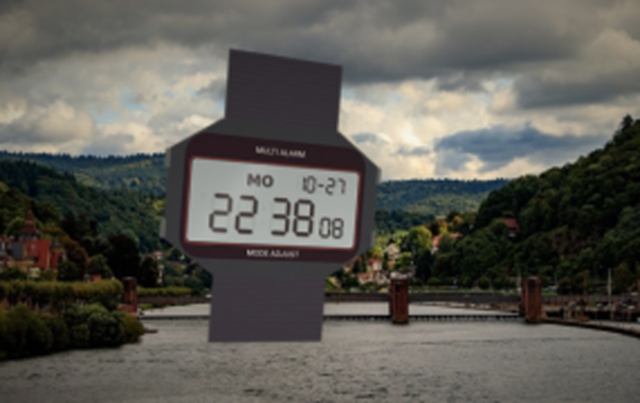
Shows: 22:38:08
